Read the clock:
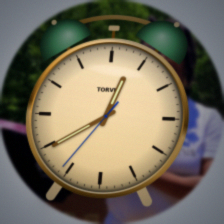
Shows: 12:39:36
